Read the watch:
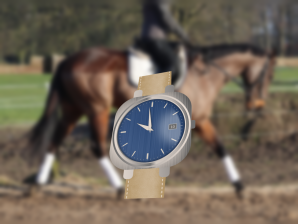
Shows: 9:59
